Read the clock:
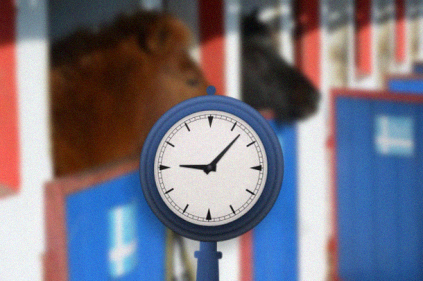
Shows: 9:07
